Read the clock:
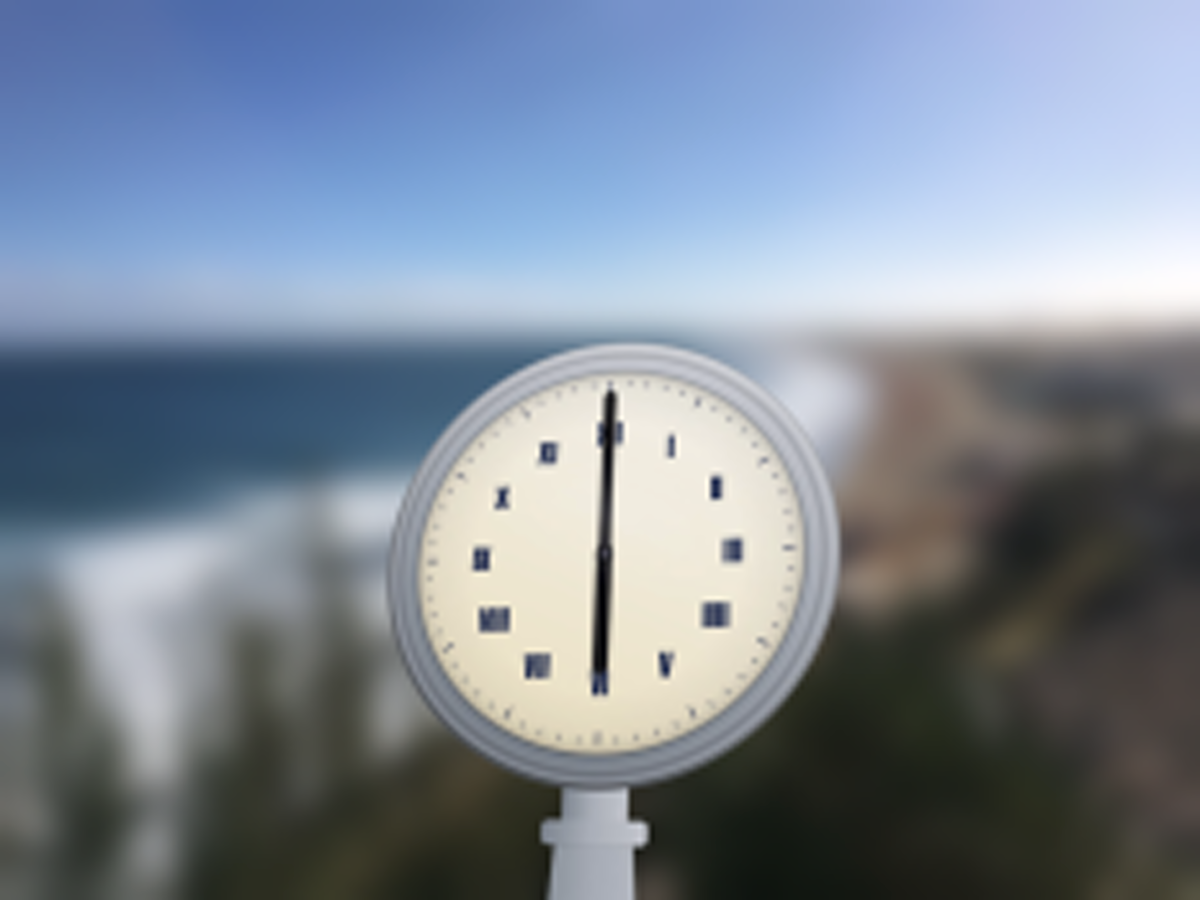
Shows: 6:00
